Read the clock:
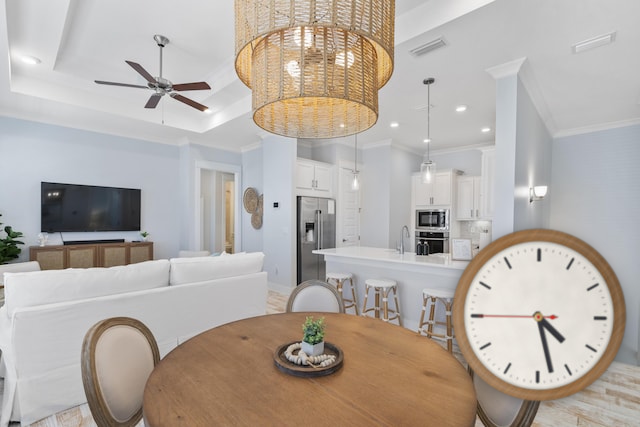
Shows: 4:27:45
